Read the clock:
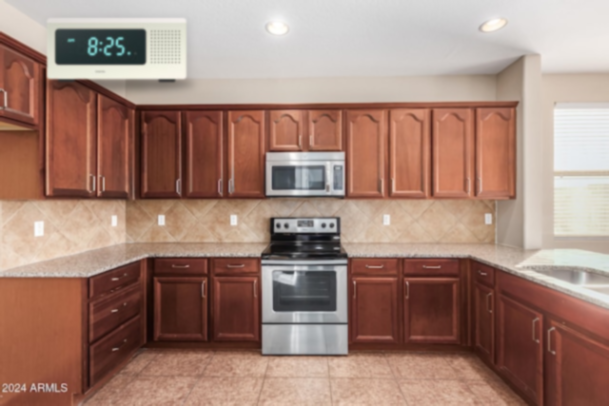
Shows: 8:25
